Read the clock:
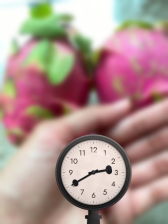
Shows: 2:40
